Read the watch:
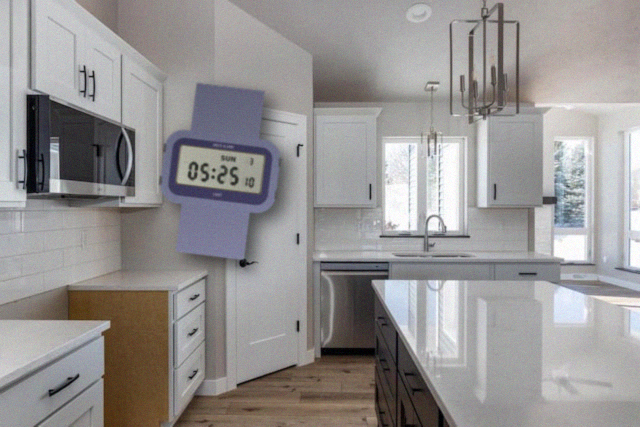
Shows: 5:25:10
